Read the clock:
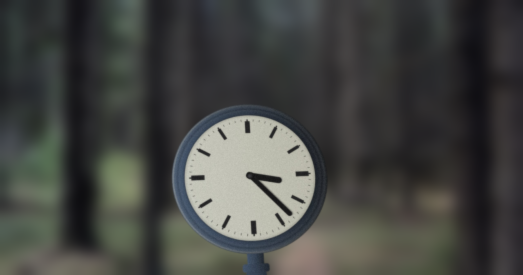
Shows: 3:23
